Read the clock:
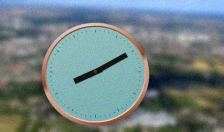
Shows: 8:10
